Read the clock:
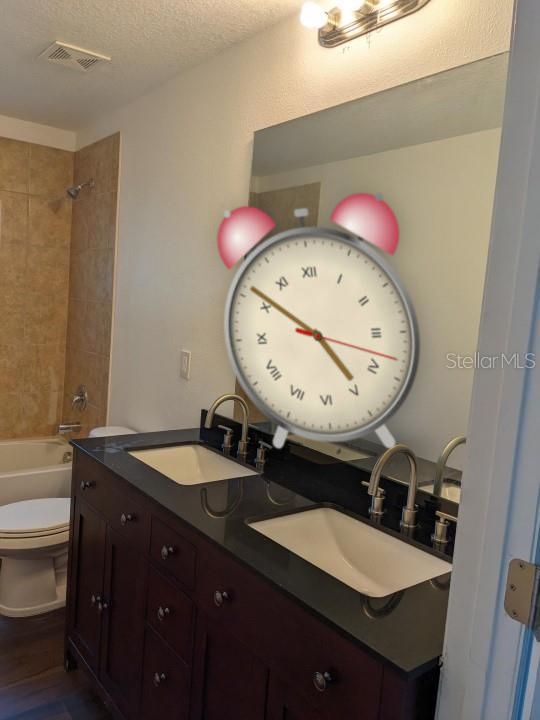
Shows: 4:51:18
